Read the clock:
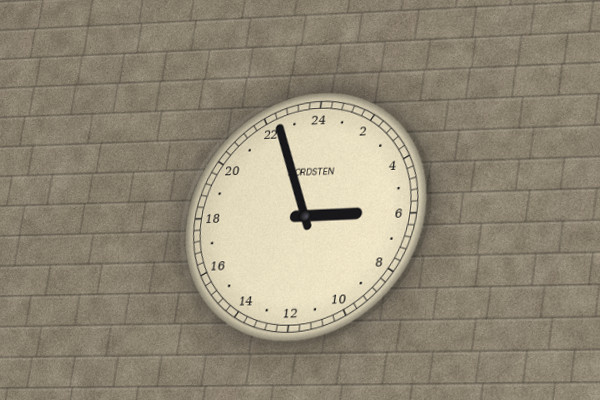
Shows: 5:56
